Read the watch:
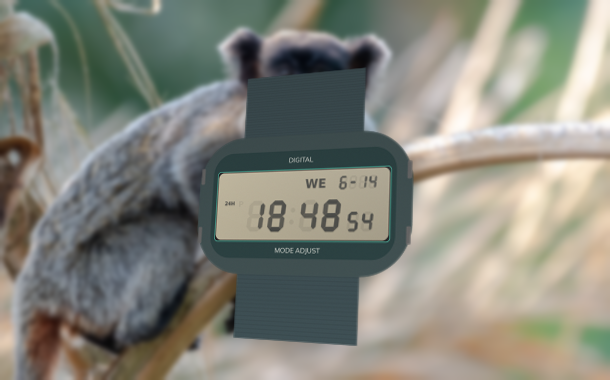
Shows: 18:48:54
